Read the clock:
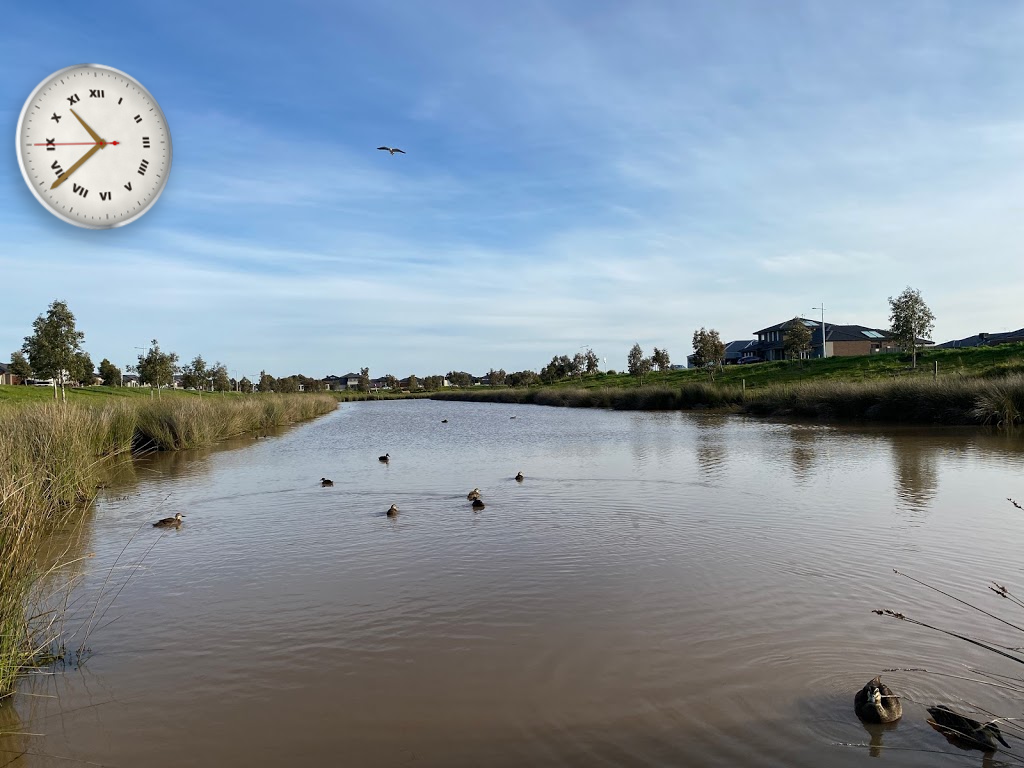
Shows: 10:38:45
